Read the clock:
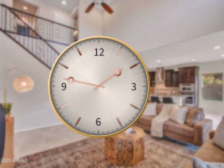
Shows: 1:47
